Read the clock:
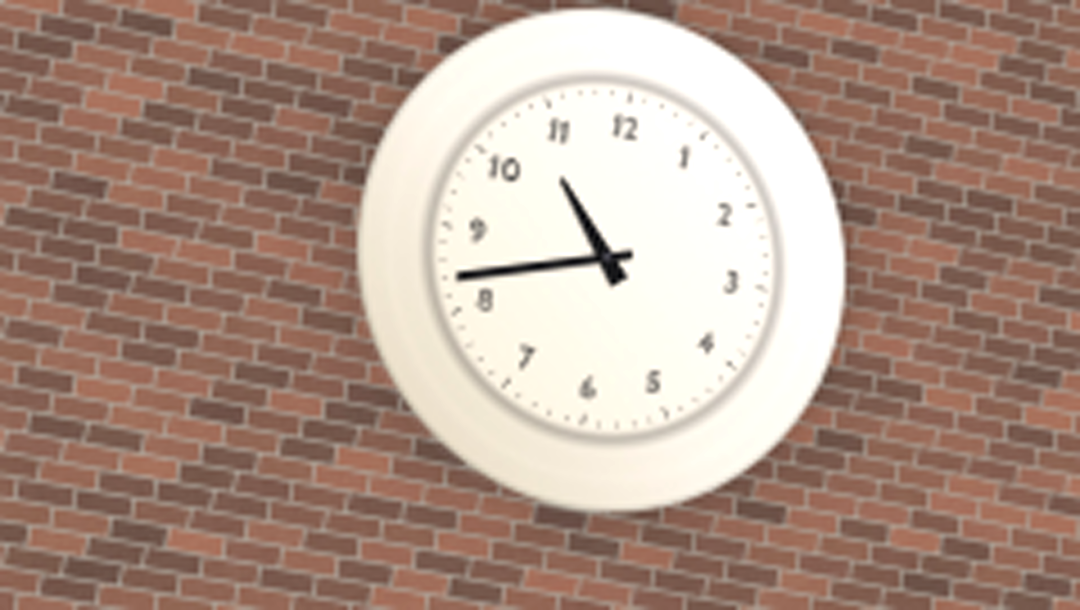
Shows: 10:42
